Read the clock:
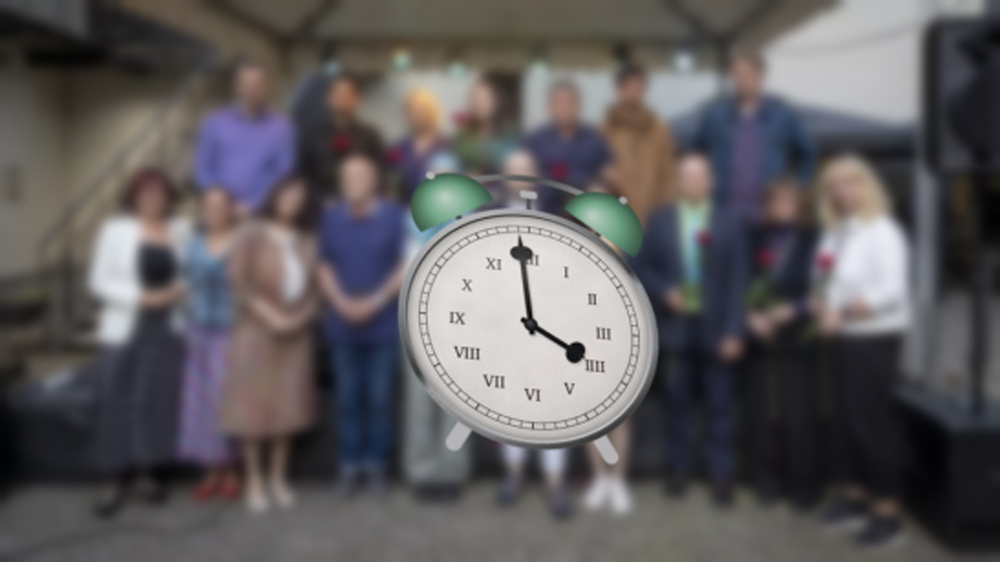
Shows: 3:59
